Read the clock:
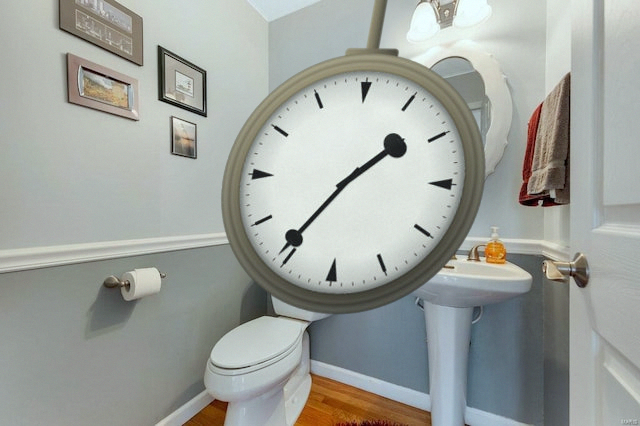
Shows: 1:36
